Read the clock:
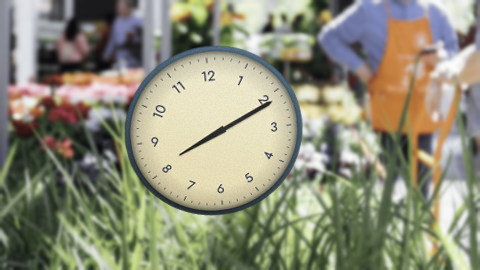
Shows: 8:11
